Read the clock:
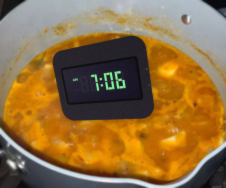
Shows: 7:06
